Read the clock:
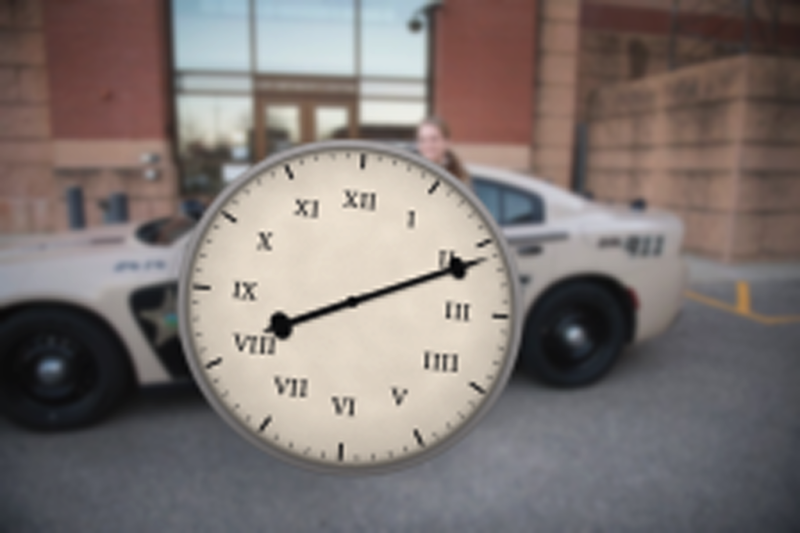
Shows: 8:11
